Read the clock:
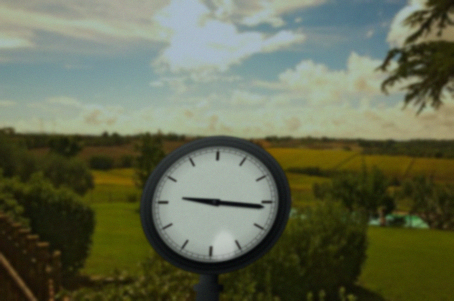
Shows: 9:16
